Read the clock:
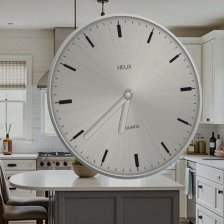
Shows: 6:39
